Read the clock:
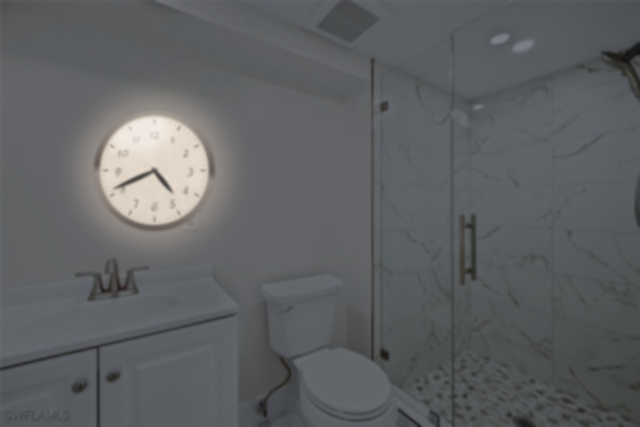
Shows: 4:41
